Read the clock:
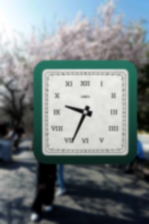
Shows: 9:34
